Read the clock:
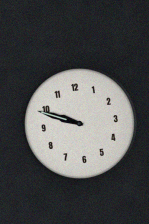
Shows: 9:49
